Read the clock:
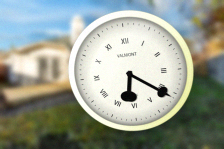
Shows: 6:21
